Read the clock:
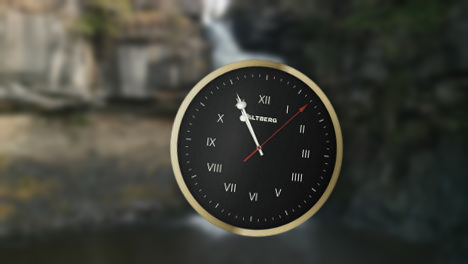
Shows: 10:55:07
